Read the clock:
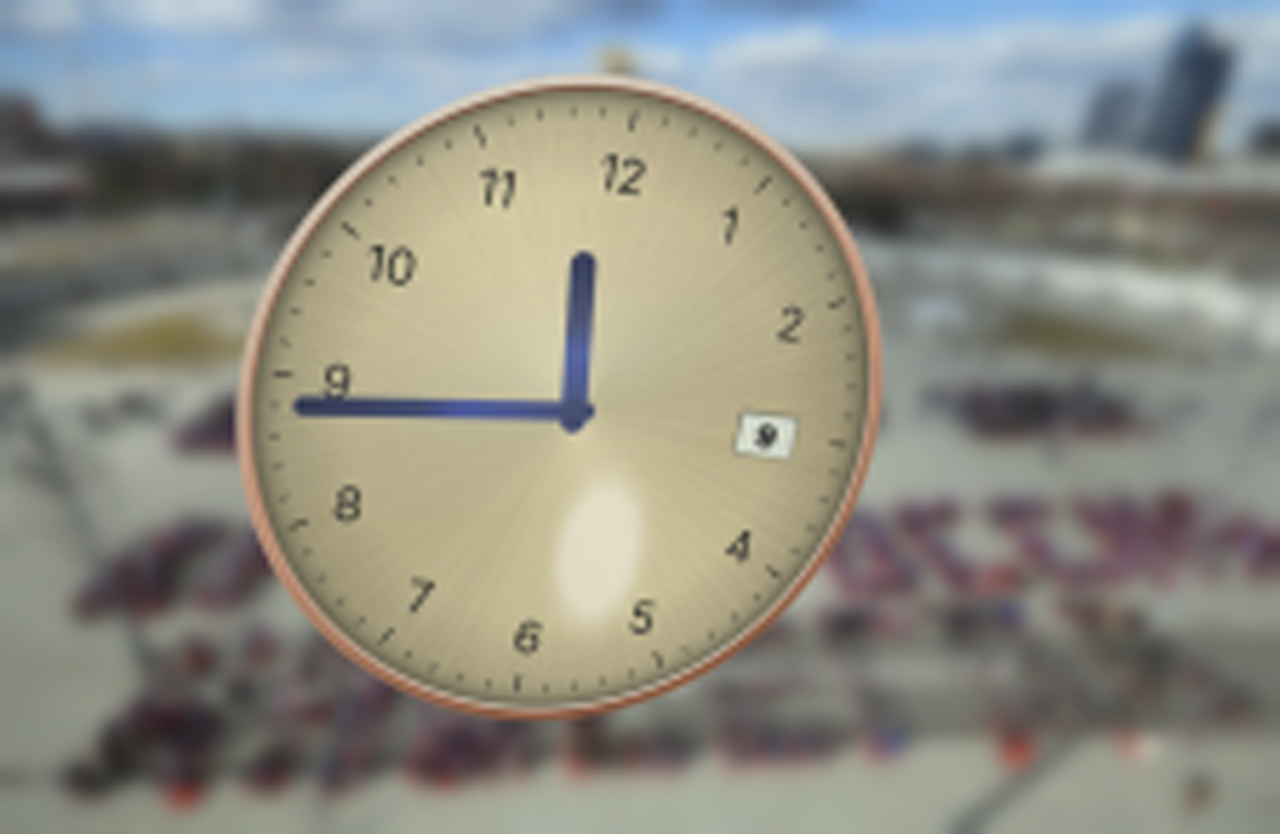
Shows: 11:44
